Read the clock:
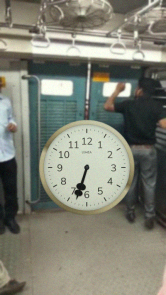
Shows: 6:33
